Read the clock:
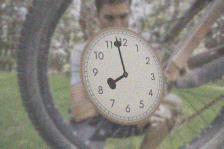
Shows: 7:58
